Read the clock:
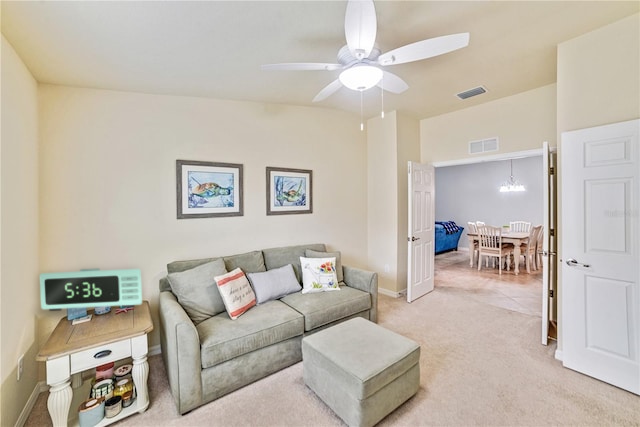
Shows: 5:36
